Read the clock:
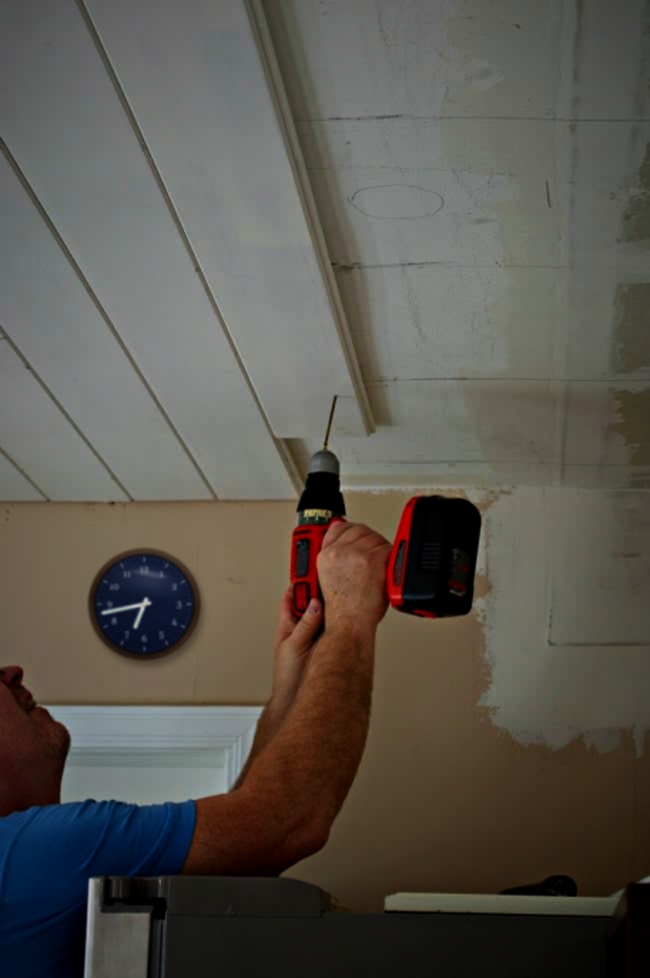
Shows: 6:43
